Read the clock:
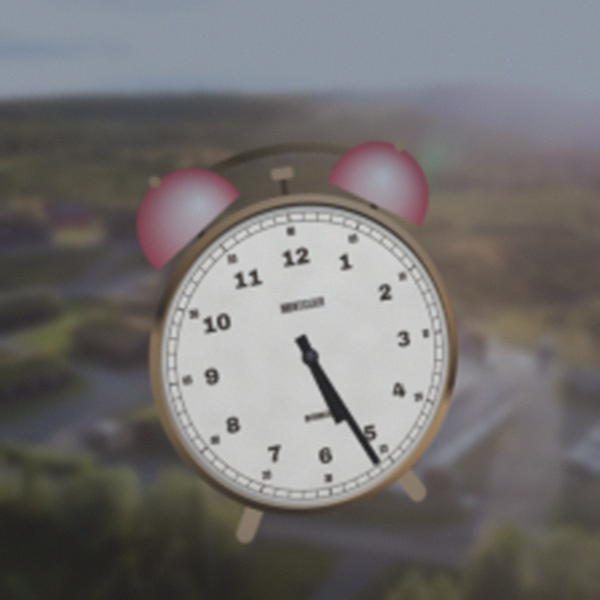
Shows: 5:26
